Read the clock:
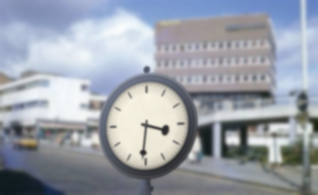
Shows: 3:31
